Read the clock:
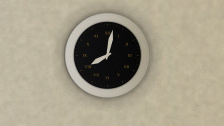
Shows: 8:02
